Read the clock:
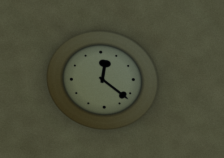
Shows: 12:22
